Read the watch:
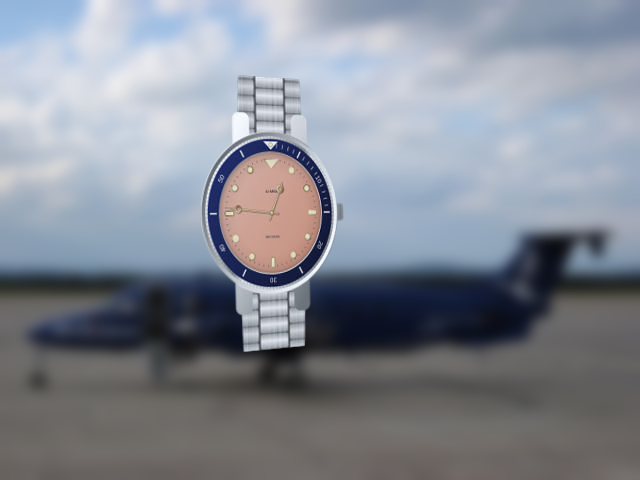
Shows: 12:46
